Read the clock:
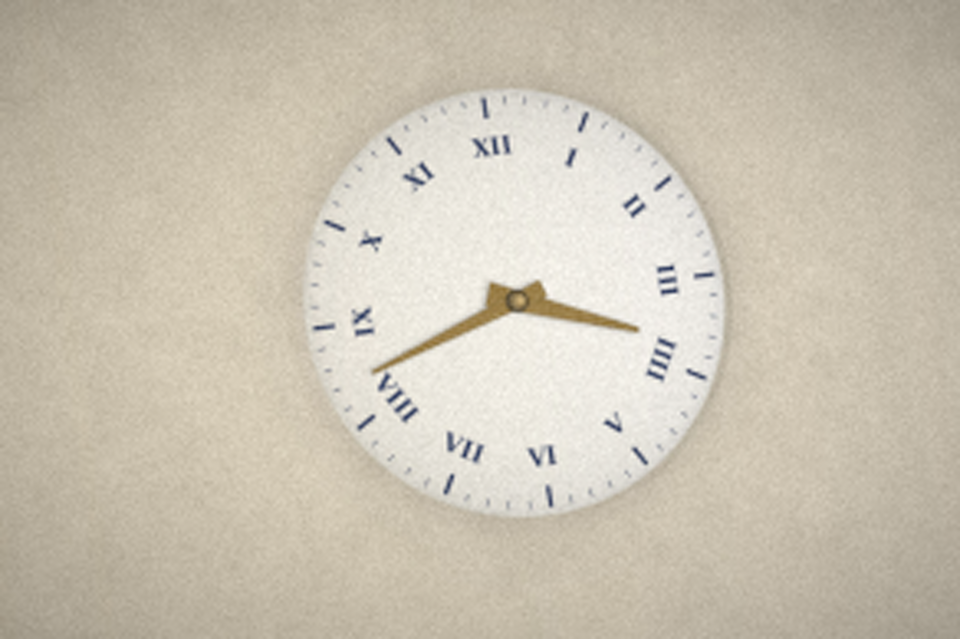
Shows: 3:42
